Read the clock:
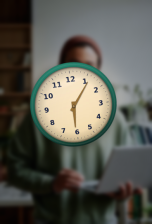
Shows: 6:06
